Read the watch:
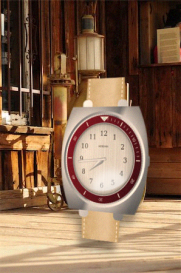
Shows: 7:44
